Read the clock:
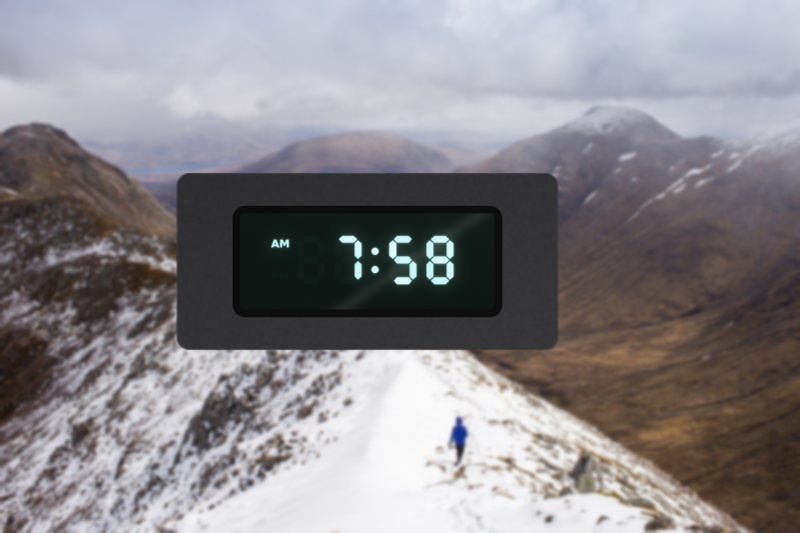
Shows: 7:58
